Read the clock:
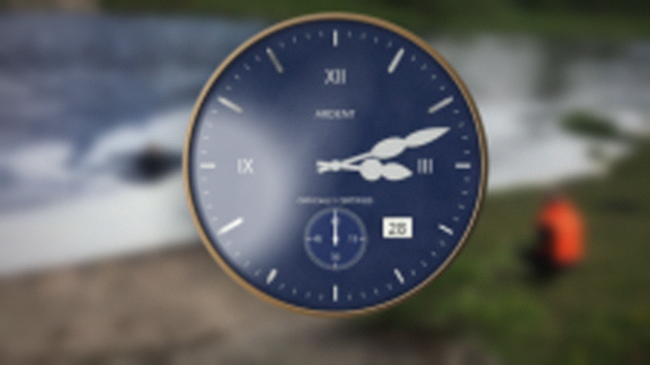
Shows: 3:12
